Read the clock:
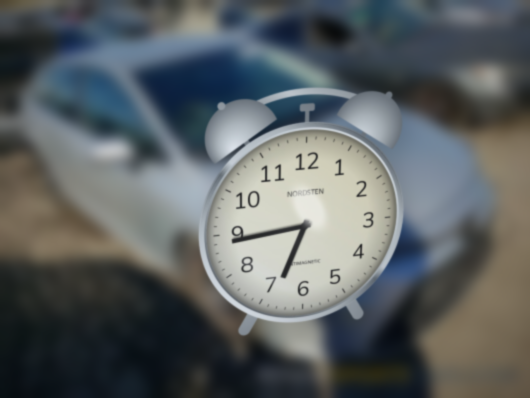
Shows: 6:44
